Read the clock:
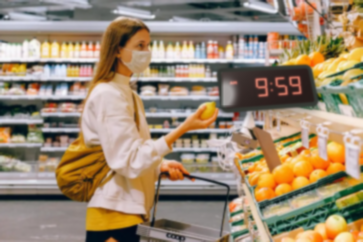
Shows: 9:59
